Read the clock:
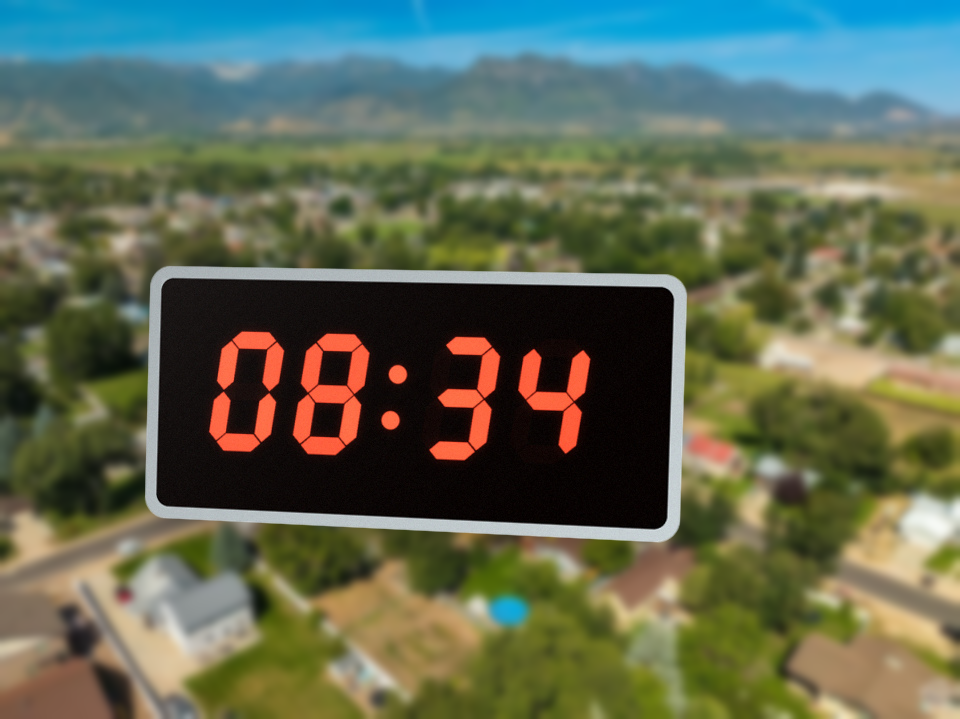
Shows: 8:34
